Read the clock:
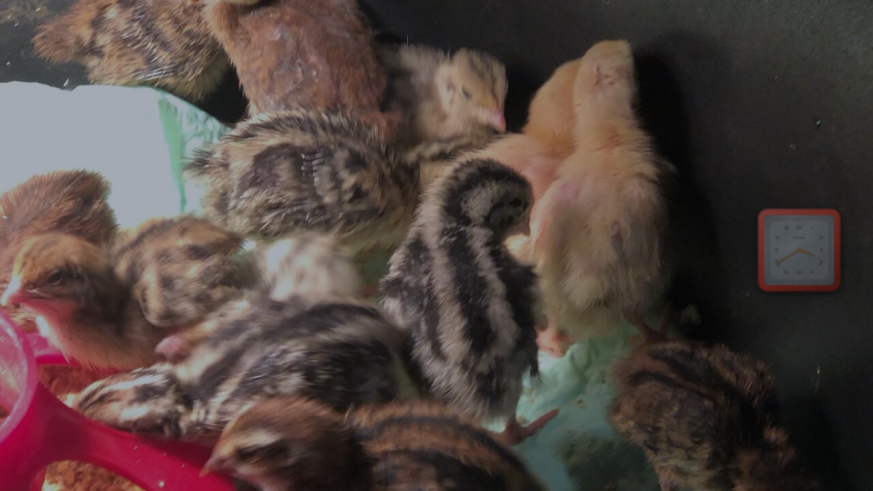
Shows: 3:40
